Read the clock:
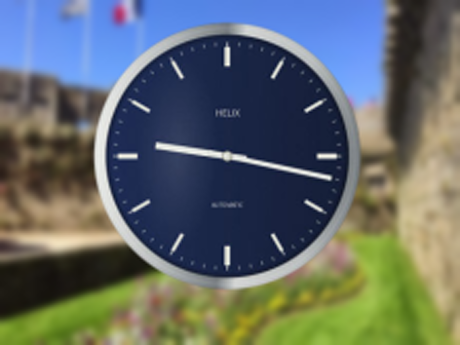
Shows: 9:17
